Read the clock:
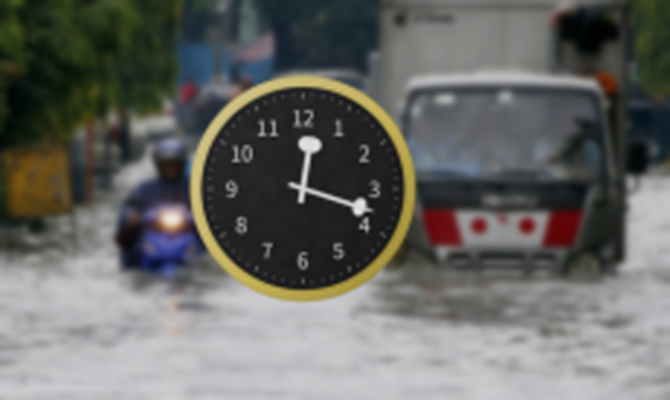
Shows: 12:18
